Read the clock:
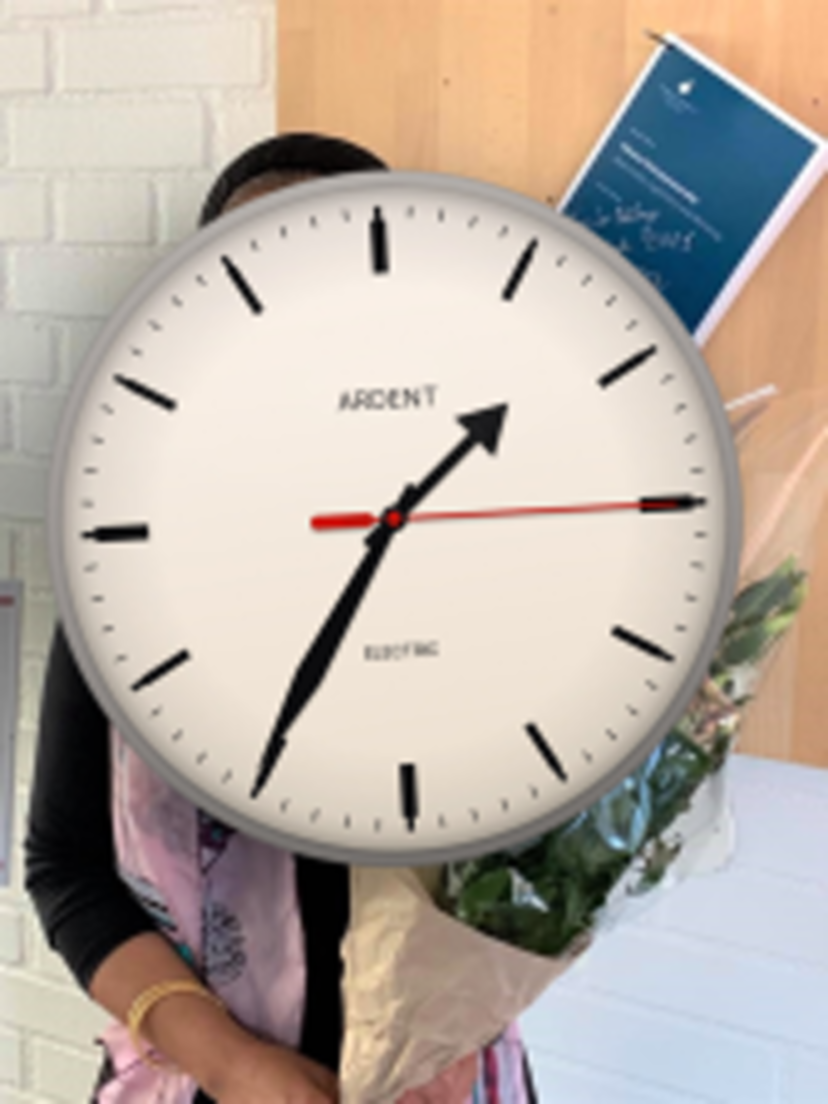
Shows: 1:35:15
